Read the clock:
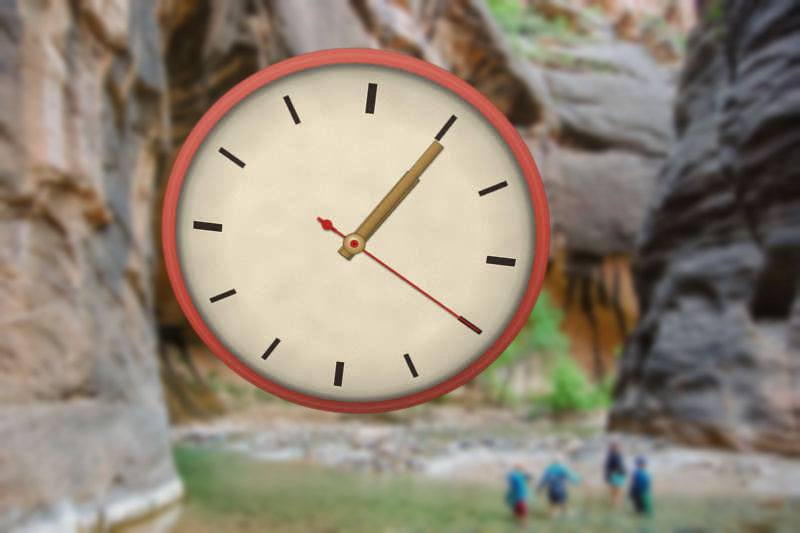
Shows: 1:05:20
